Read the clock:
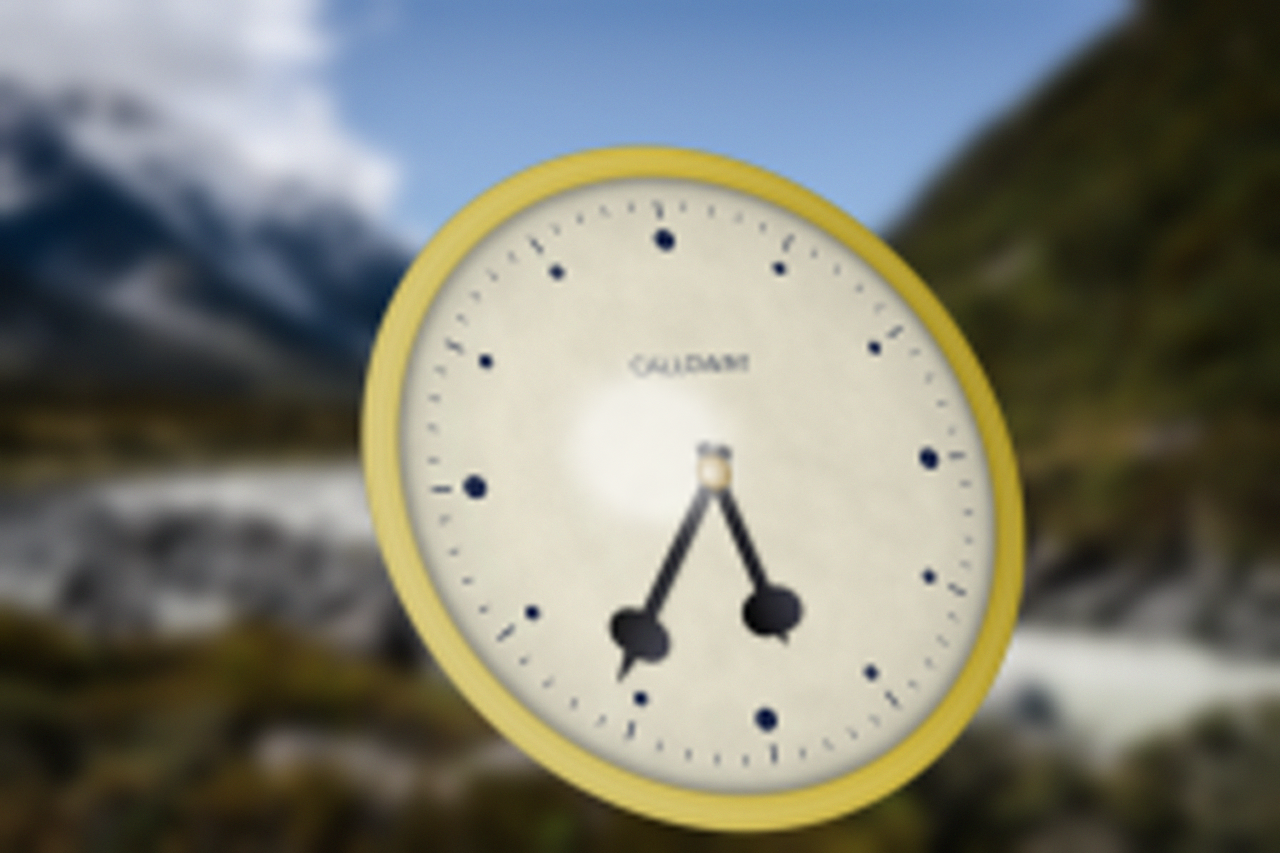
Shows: 5:36
